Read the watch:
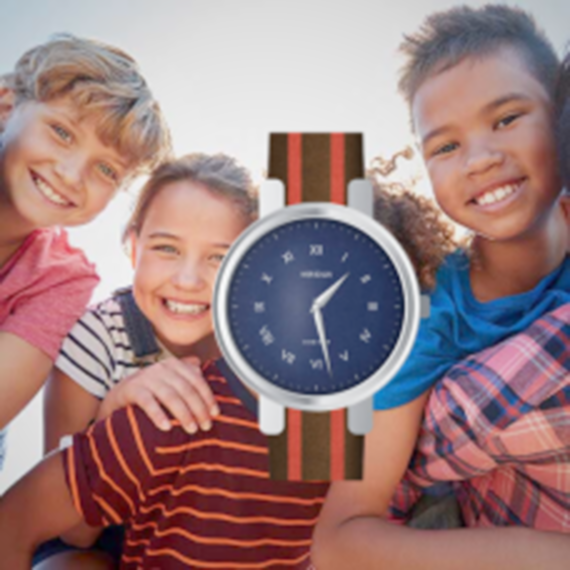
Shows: 1:28
